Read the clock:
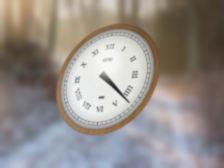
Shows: 4:22
